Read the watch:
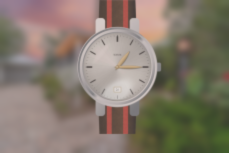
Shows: 1:15
